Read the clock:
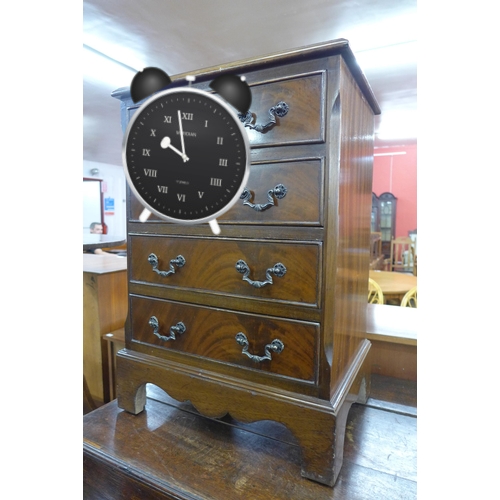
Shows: 9:58
